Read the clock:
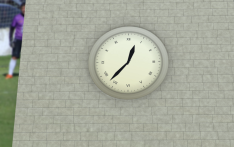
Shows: 12:37
